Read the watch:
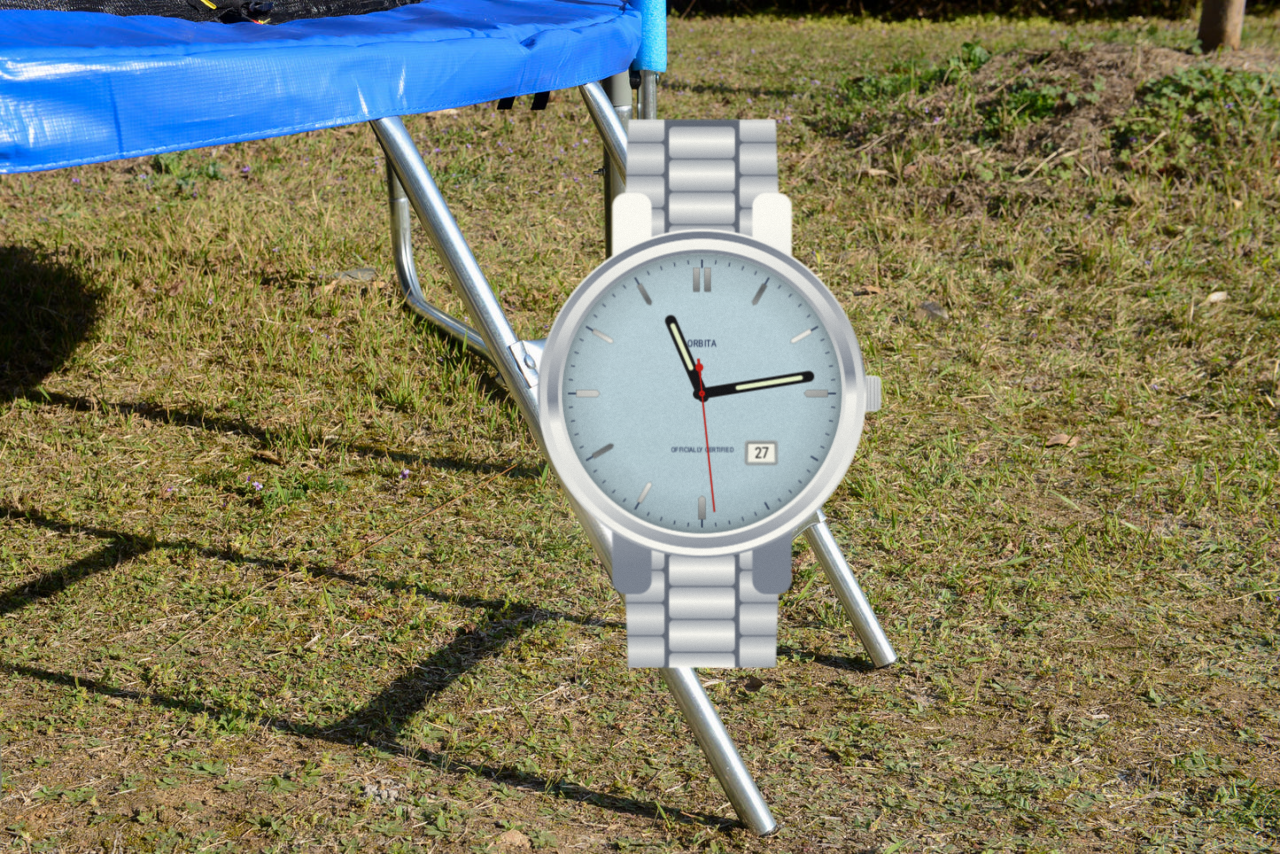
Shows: 11:13:29
